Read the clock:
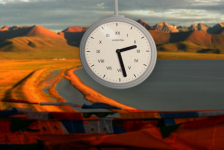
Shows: 2:28
